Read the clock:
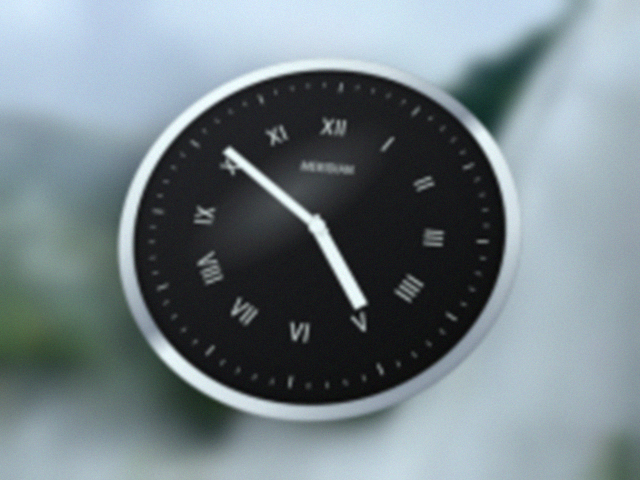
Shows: 4:51
